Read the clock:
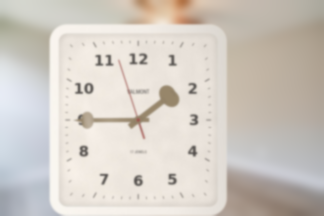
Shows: 1:44:57
